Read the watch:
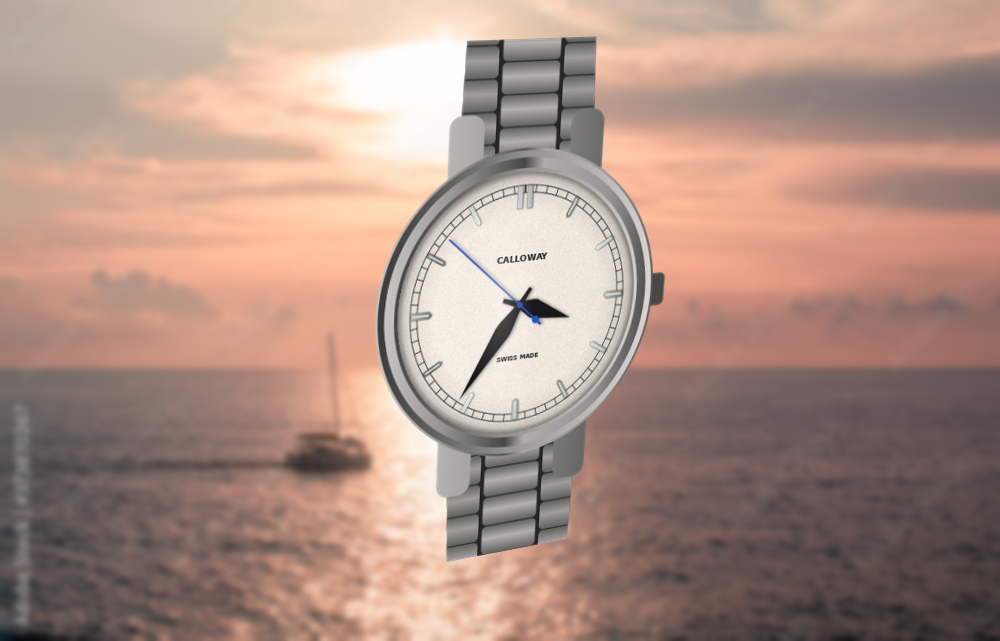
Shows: 3:35:52
